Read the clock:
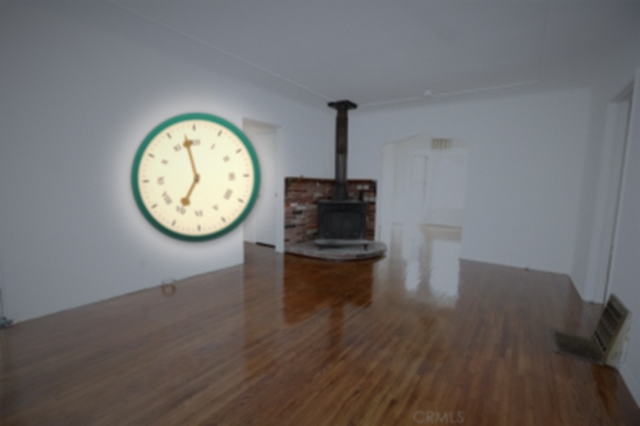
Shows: 6:58
